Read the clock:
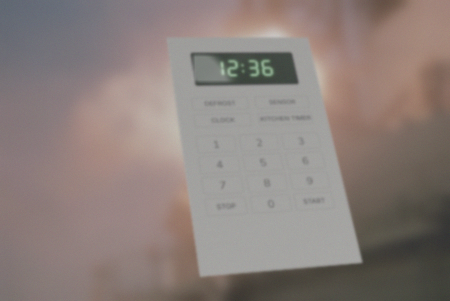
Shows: 12:36
